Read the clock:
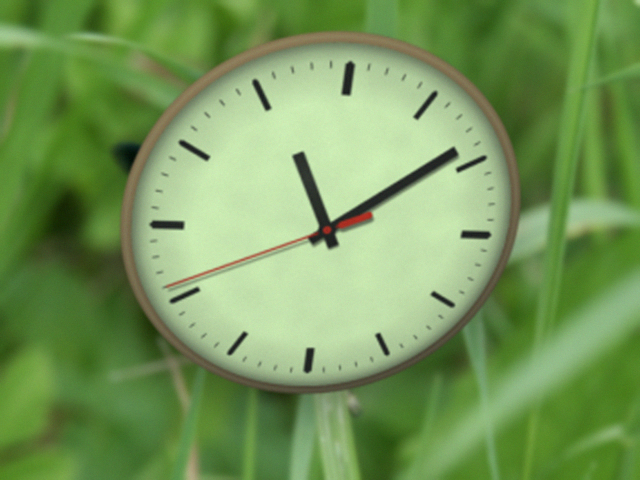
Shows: 11:08:41
